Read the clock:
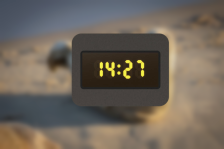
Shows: 14:27
